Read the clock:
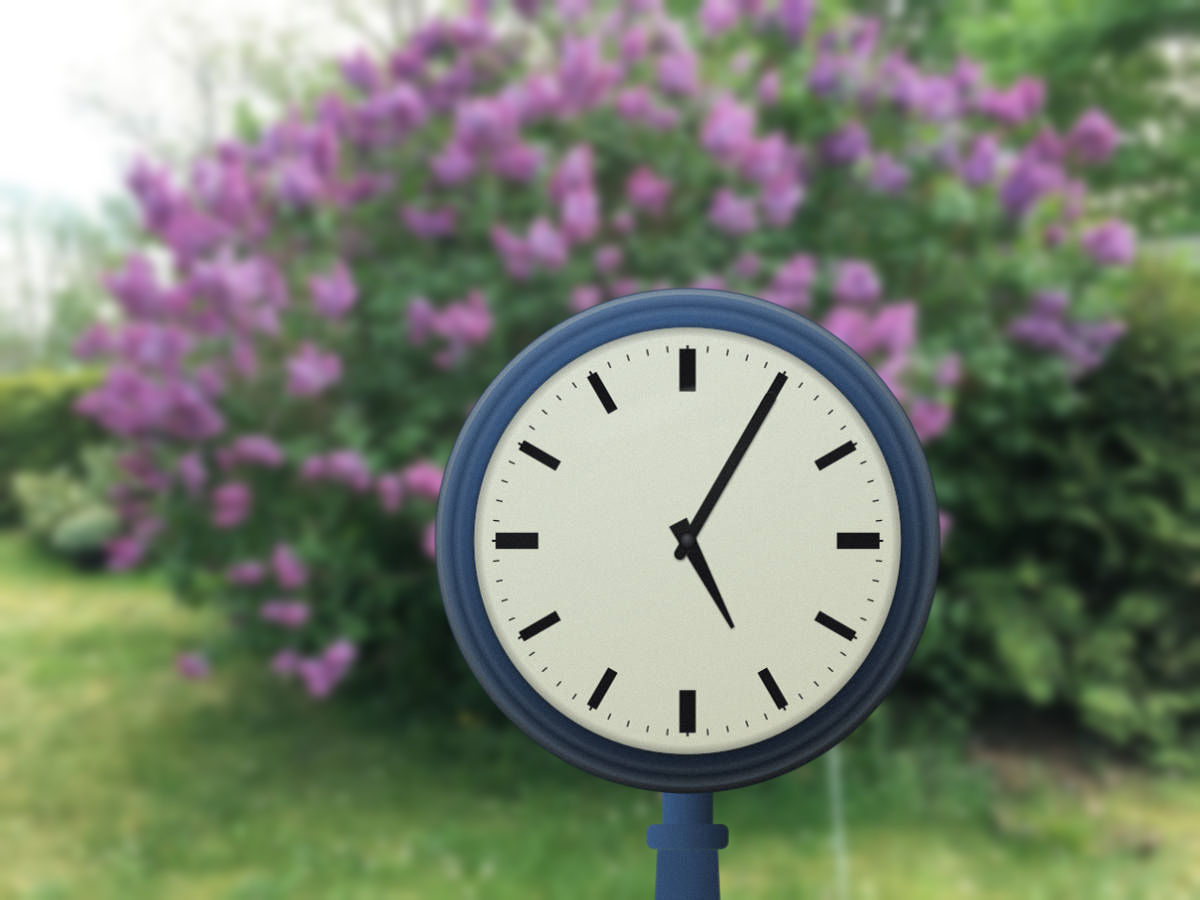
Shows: 5:05
